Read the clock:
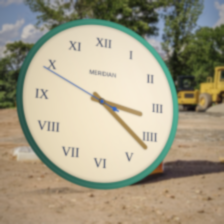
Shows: 3:21:49
